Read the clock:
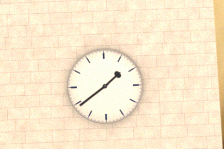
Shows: 1:39
